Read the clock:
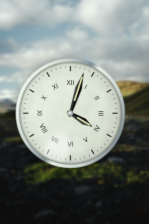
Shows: 4:03
